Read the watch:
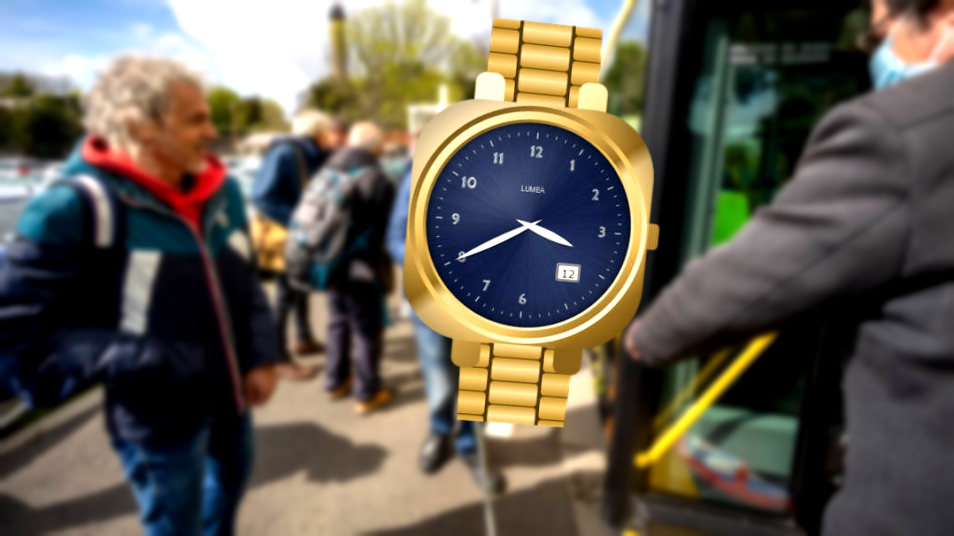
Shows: 3:40
